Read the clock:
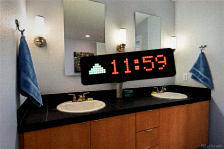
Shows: 11:59
